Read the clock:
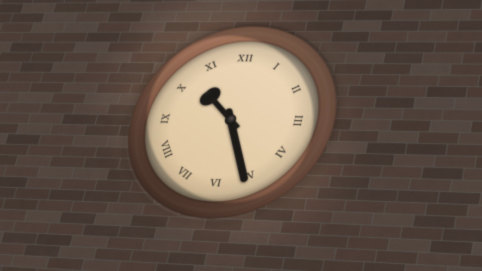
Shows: 10:26
